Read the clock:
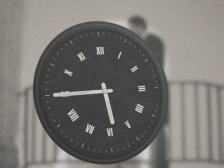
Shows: 5:45
